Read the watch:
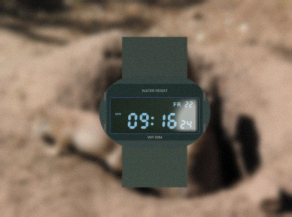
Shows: 9:16:24
